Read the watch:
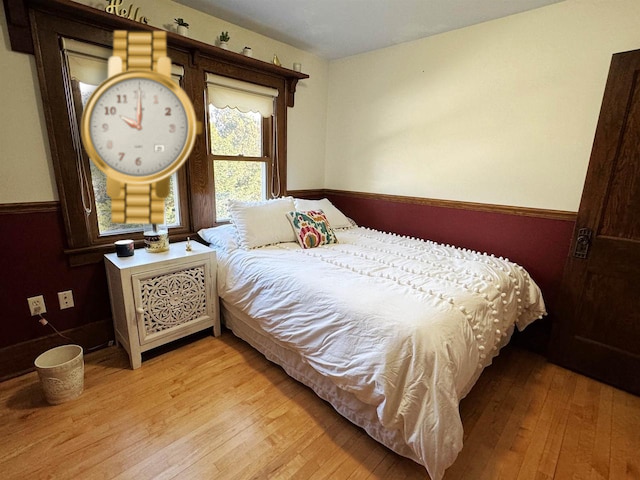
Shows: 10:00
